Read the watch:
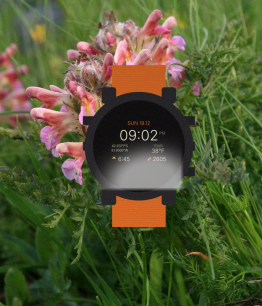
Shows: 9:02
